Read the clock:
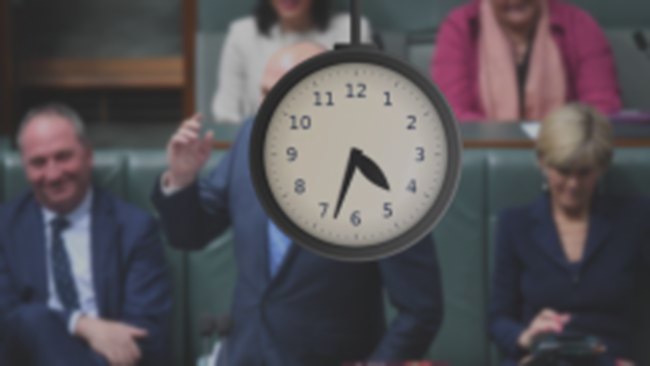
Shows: 4:33
